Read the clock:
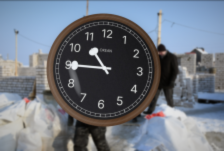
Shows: 10:45
